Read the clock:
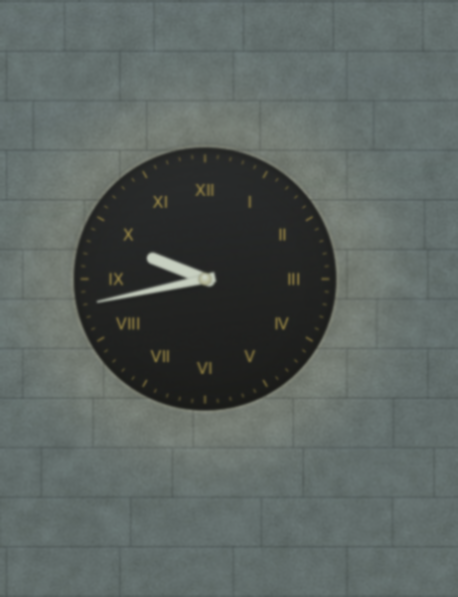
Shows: 9:43
